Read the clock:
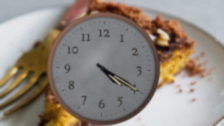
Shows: 4:20
